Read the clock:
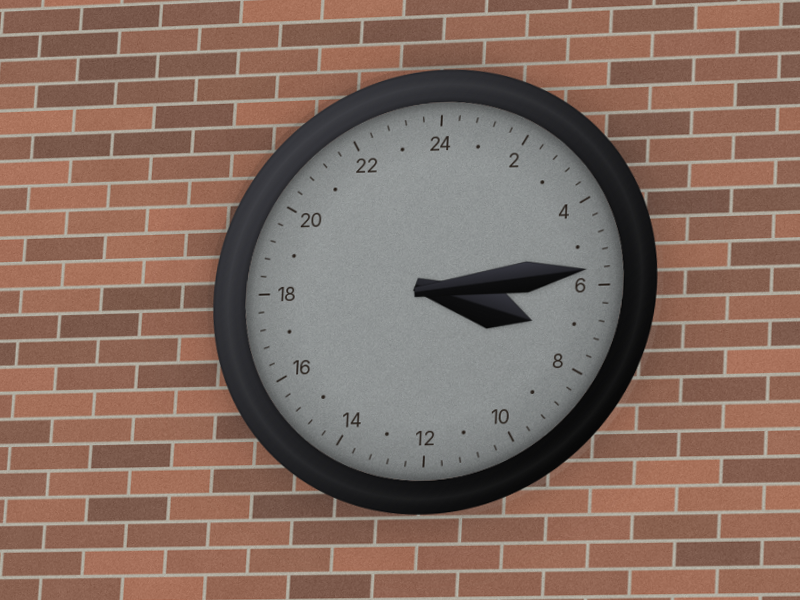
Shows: 7:14
